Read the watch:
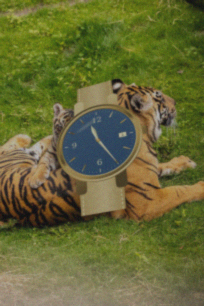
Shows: 11:25
